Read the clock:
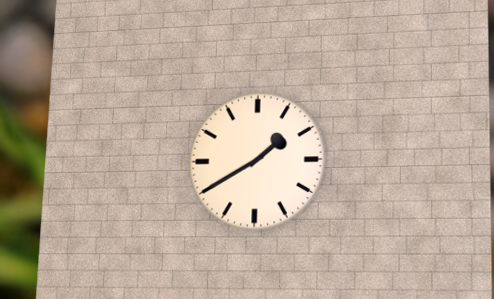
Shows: 1:40
